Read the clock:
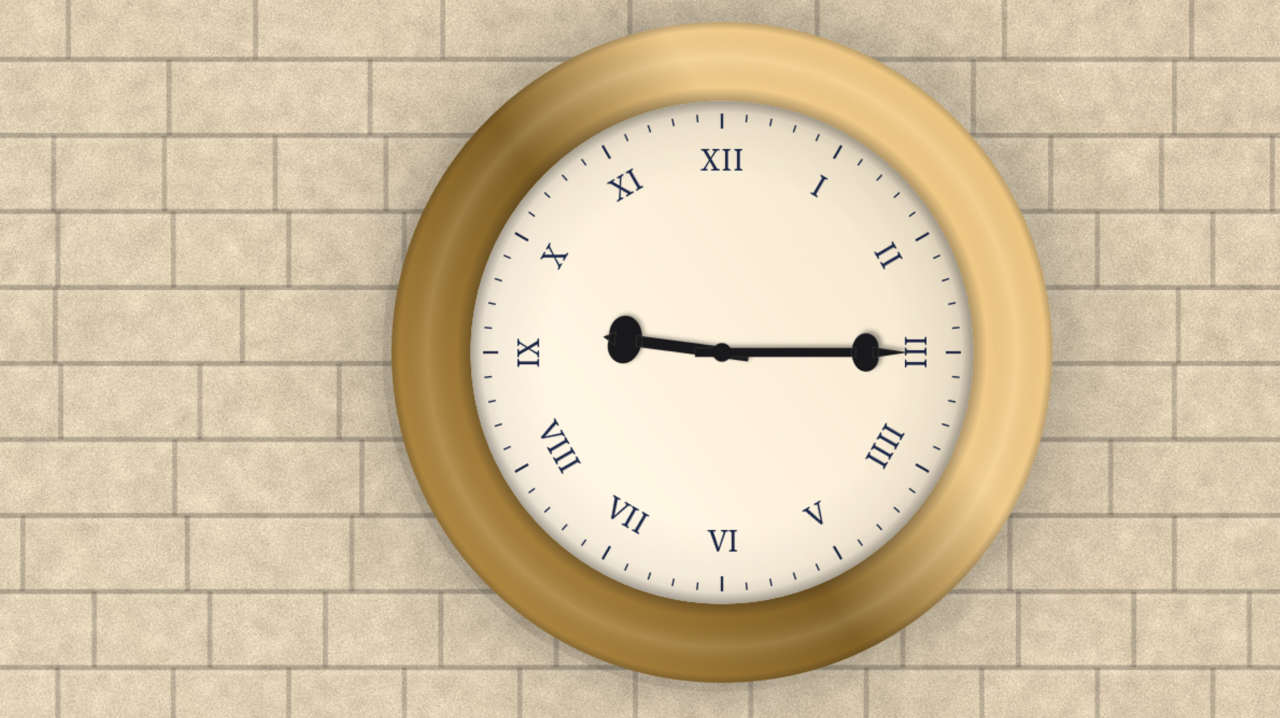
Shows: 9:15
